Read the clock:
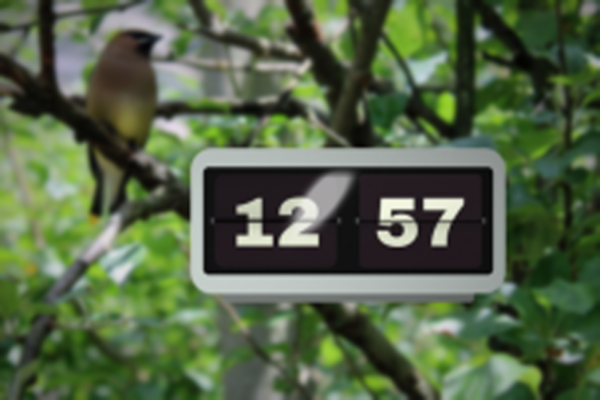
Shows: 12:57
